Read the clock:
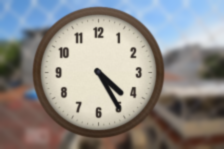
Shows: 4:25
